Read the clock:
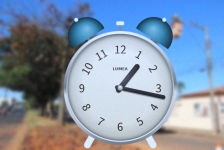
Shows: 1:17
